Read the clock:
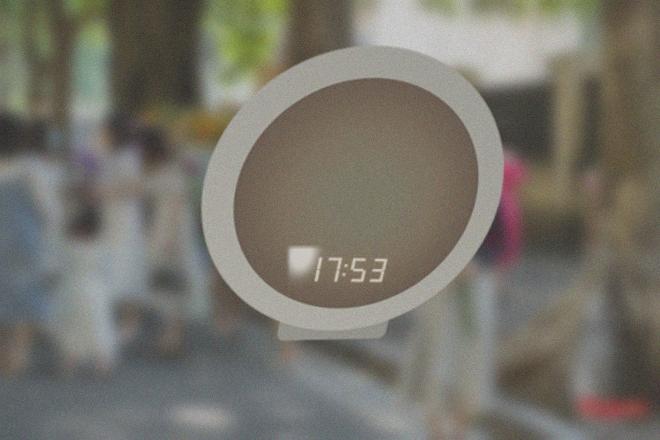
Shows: 17:53
